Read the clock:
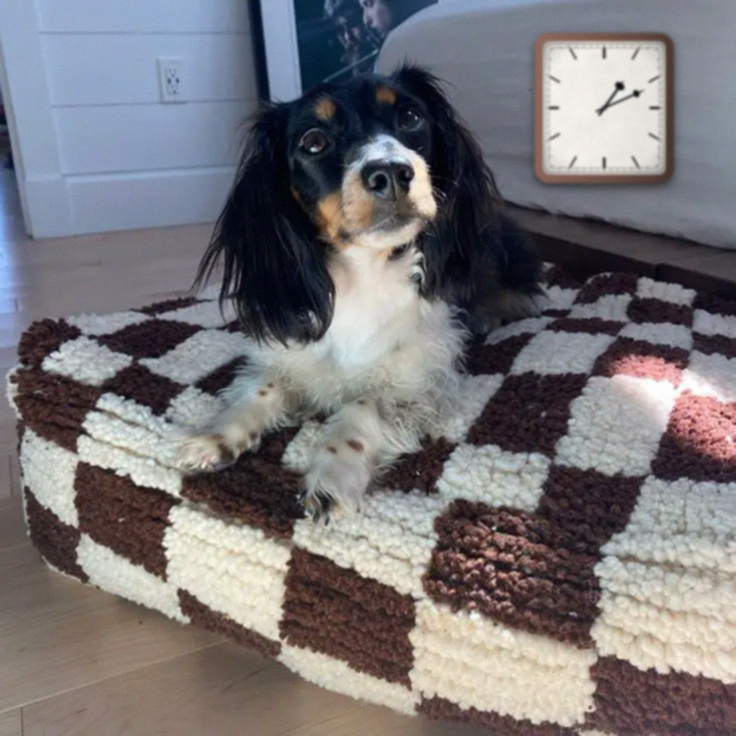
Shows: 1:11
